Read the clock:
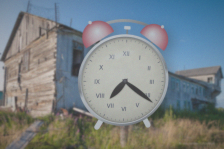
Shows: 7:21
